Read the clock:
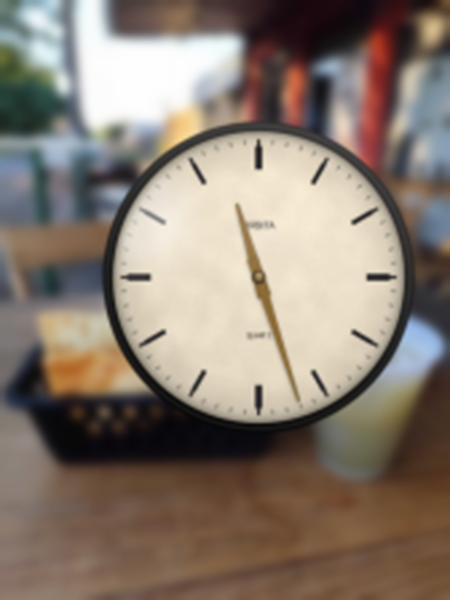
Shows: 11:27
